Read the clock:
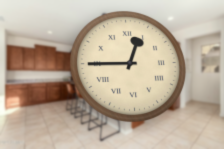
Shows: 12:45
